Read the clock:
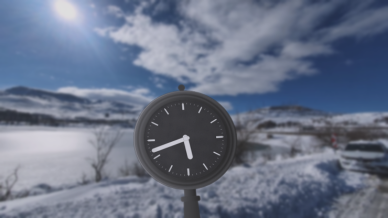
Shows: 5:42
